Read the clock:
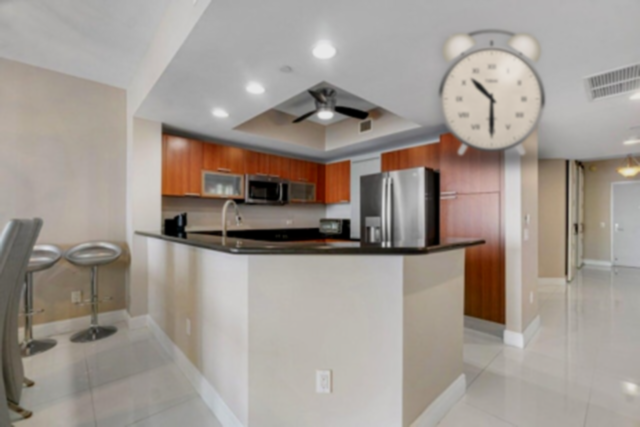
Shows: 10:30
